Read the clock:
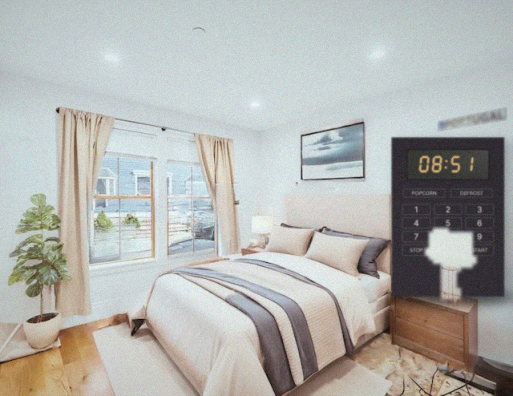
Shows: 8:51
